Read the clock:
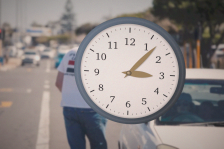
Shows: 3:07
